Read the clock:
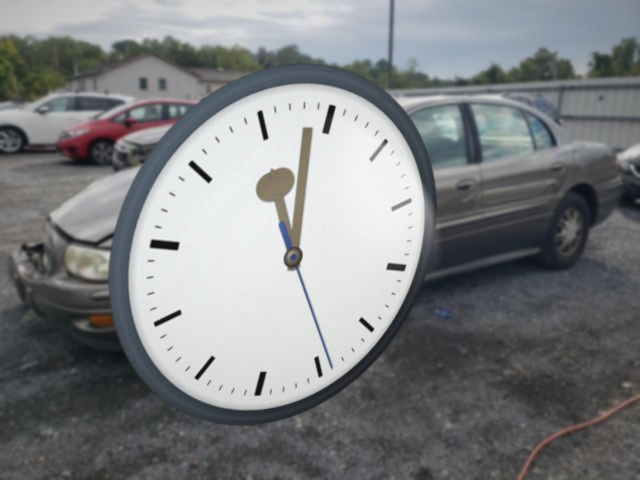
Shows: 10:58:24
